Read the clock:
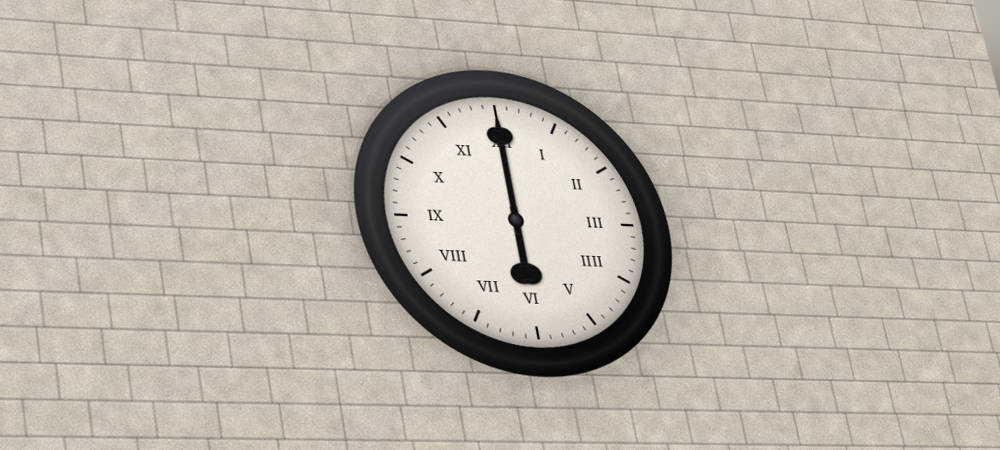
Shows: 6:00
